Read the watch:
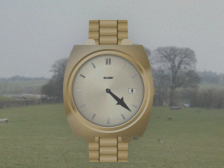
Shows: 4:22
